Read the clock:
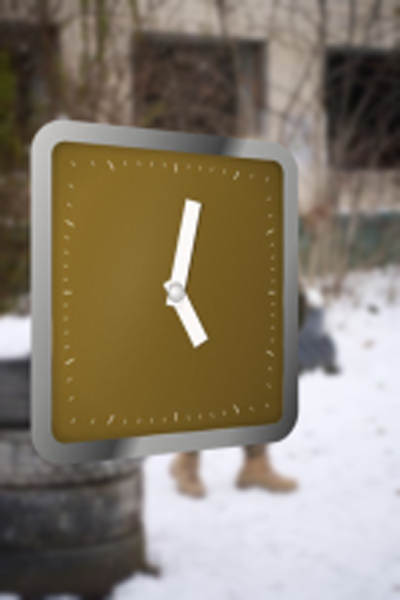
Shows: 5:02
